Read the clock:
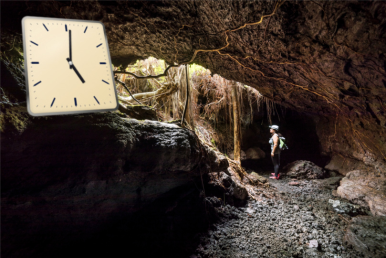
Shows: 5:01
